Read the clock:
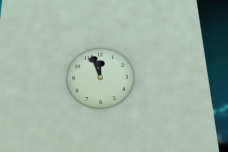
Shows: 11:57
